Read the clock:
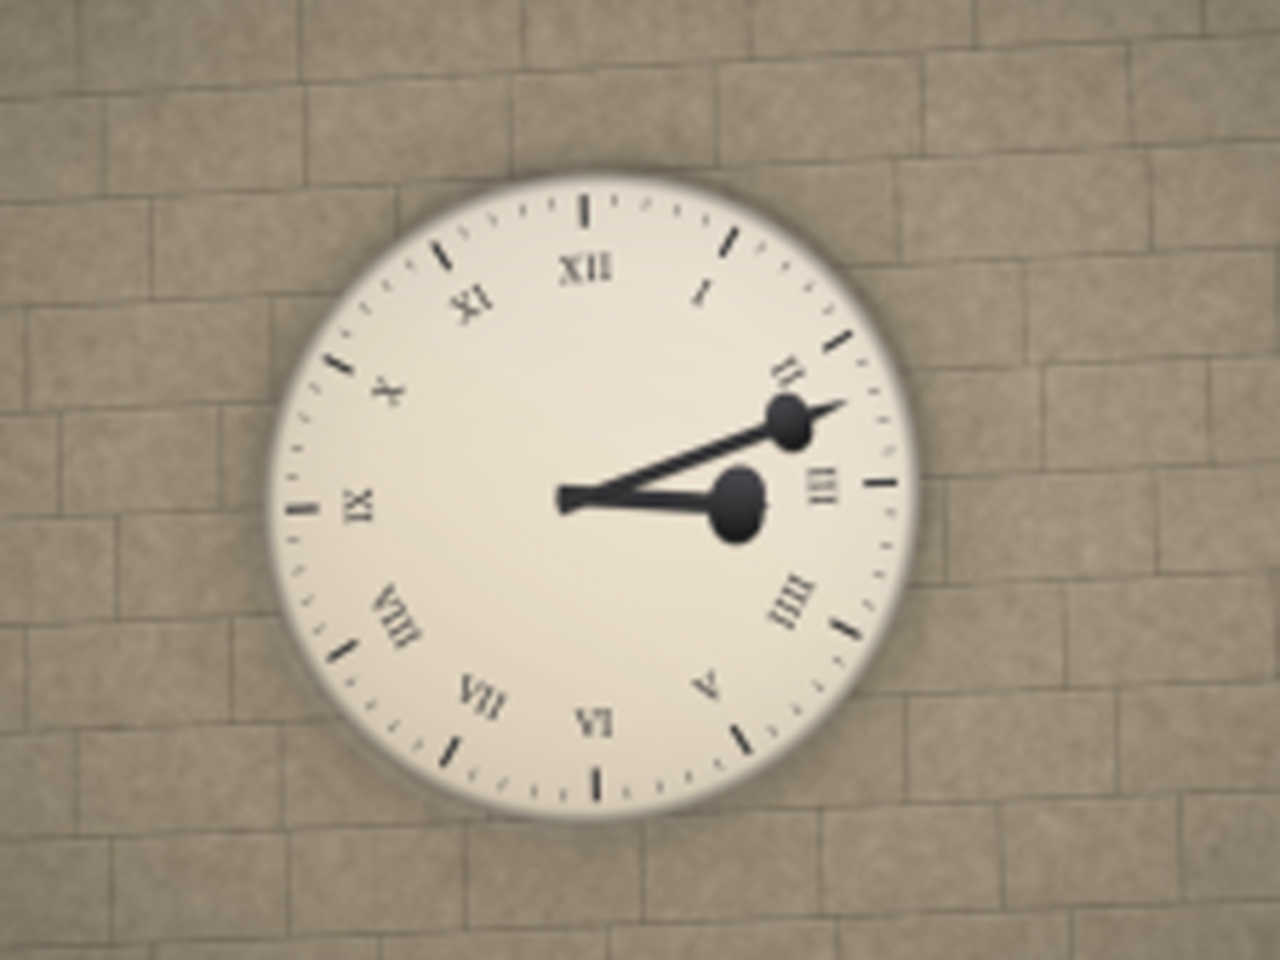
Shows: 3:12
